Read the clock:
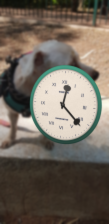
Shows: 12:22
